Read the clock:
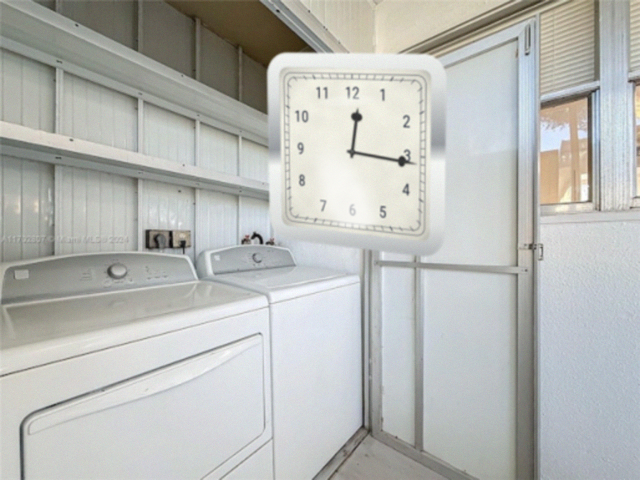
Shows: 12:16
